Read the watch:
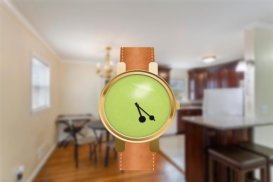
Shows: 5:22
